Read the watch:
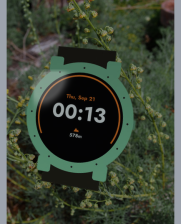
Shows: 0:13
